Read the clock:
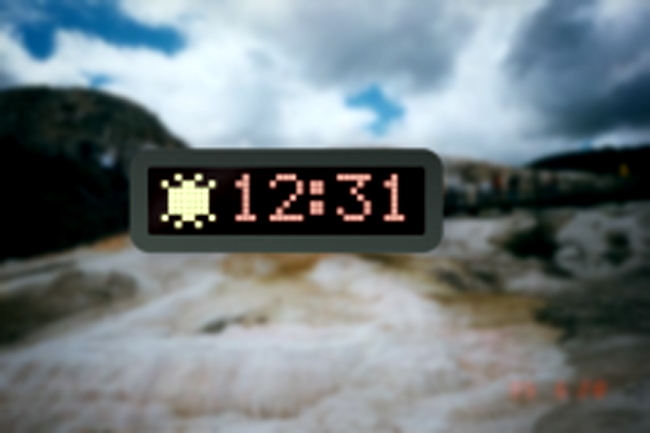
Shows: 12:31
